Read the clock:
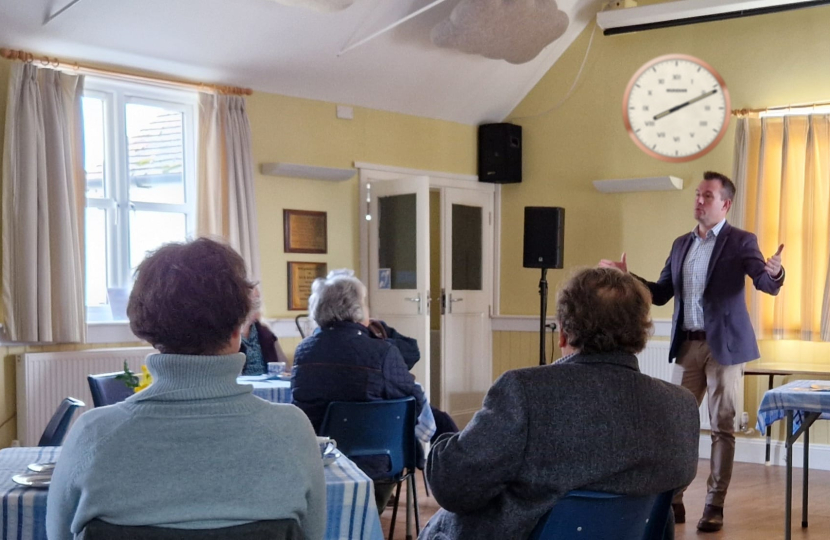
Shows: 8:11
